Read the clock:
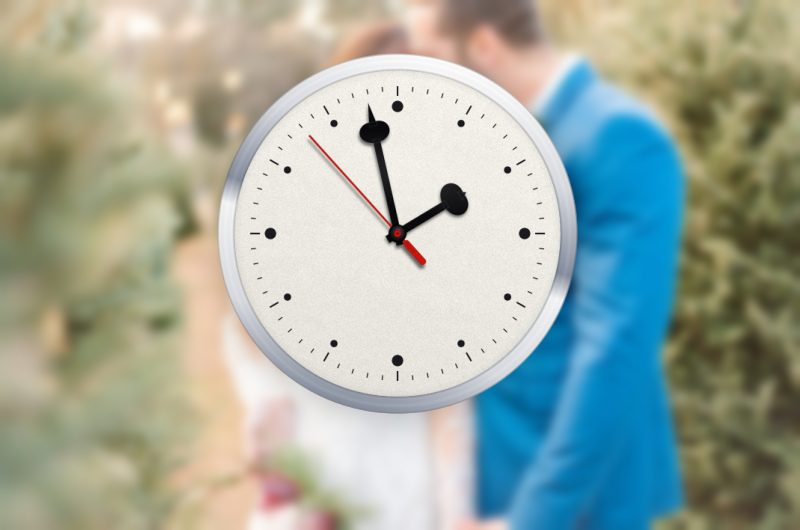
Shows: 1:57:53
